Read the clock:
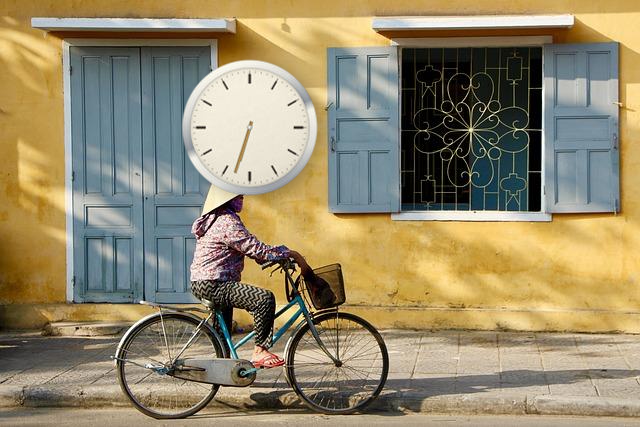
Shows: 6:33
